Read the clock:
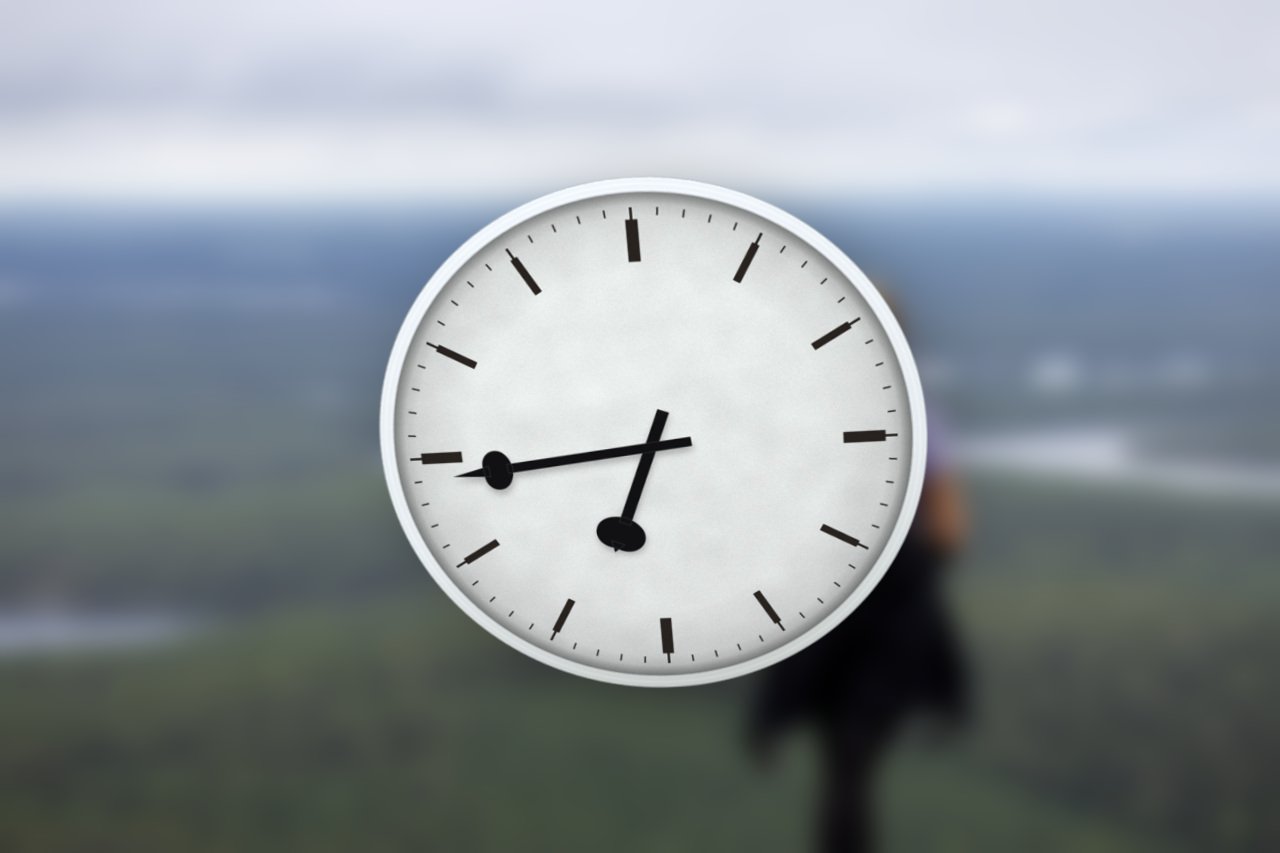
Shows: 6:44
